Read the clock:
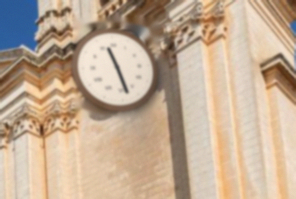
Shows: 11:28
